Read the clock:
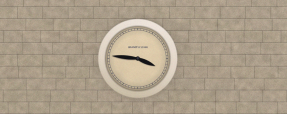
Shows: 3:46
